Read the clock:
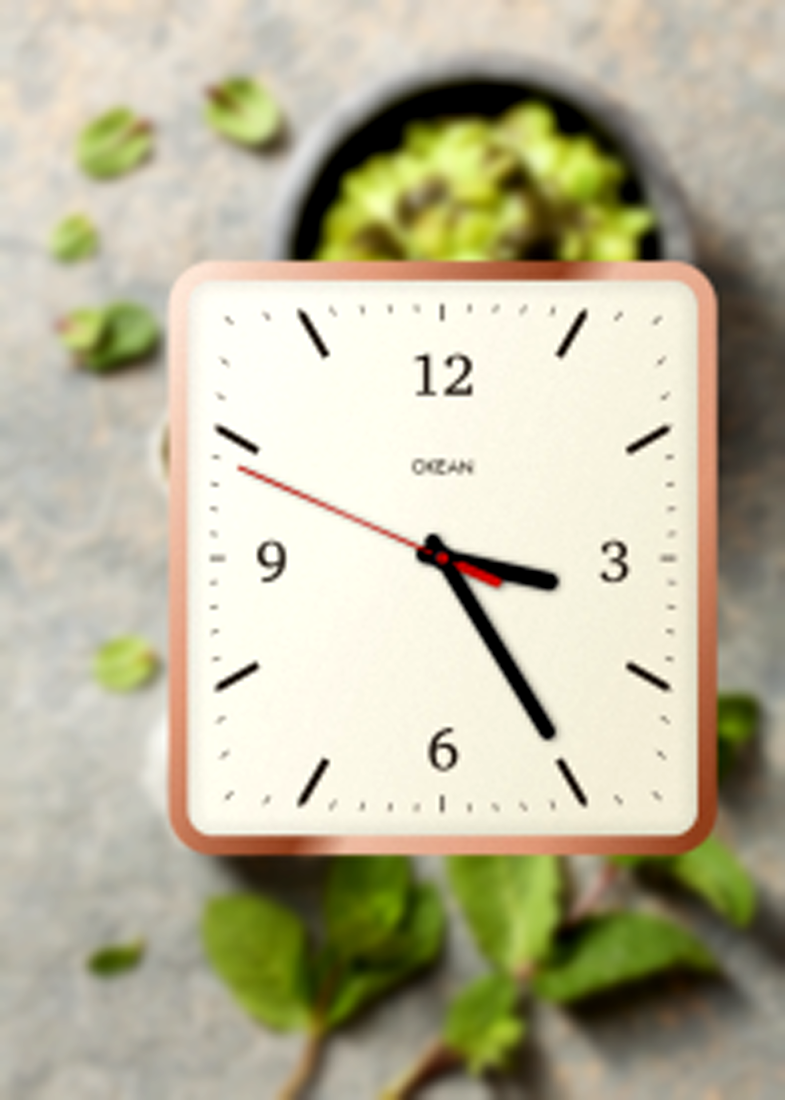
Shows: 3:24:49
